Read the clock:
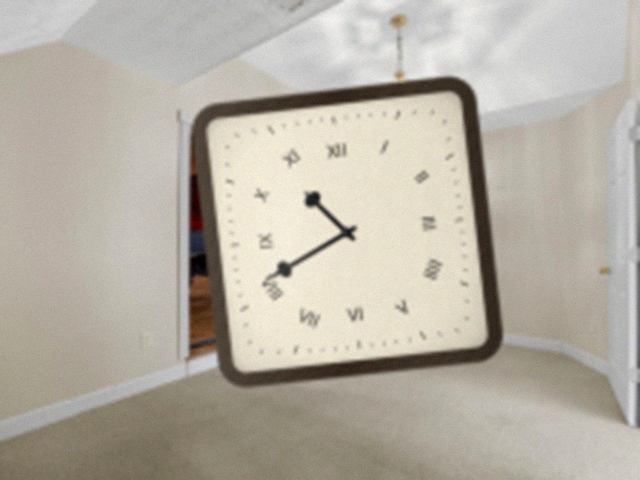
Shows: 10:41
